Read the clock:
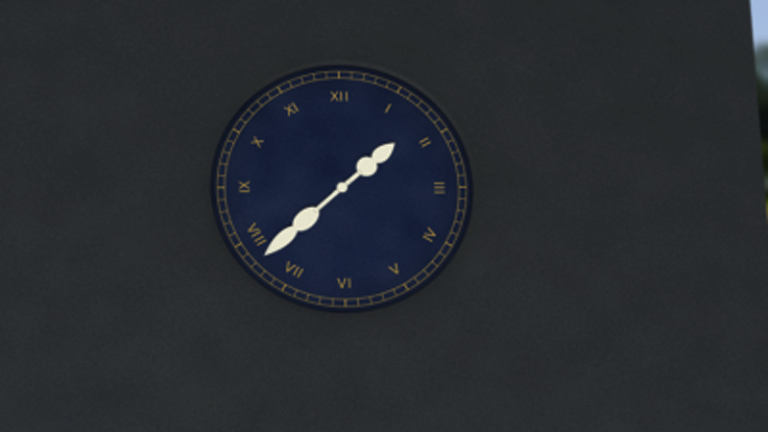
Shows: 1:38
